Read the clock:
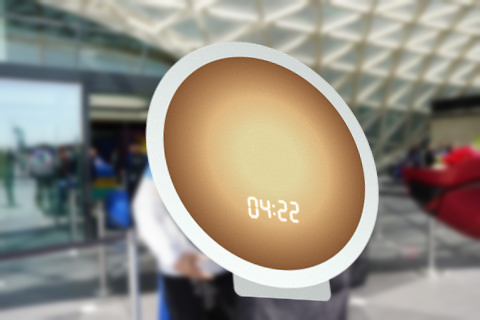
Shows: 4:22
